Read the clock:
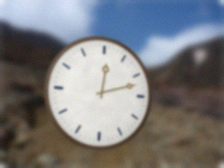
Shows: 12:12
